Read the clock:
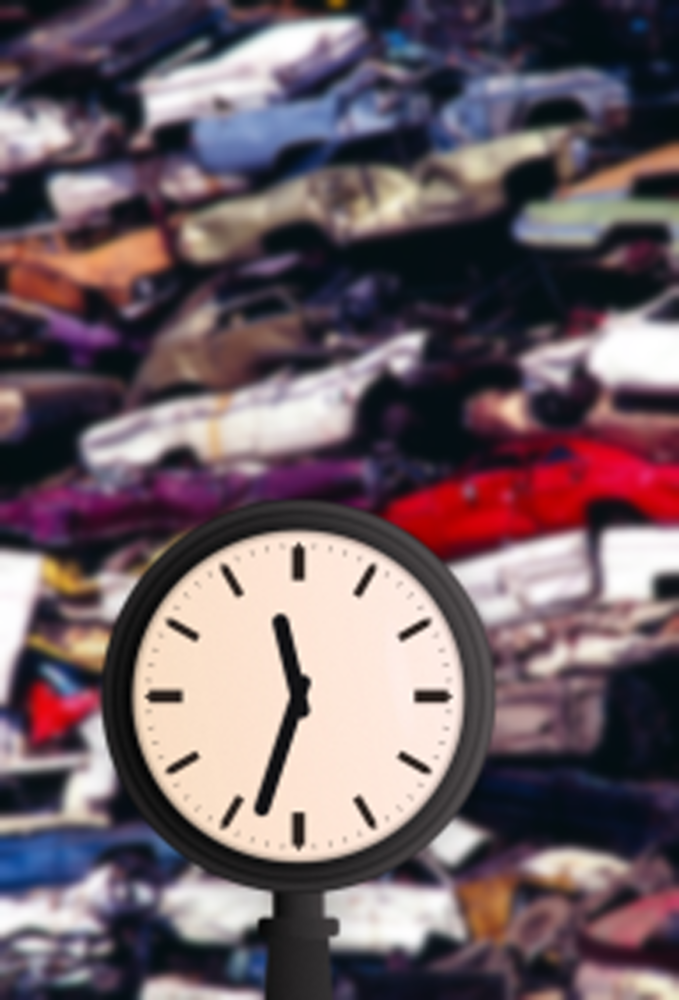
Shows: 11:33
